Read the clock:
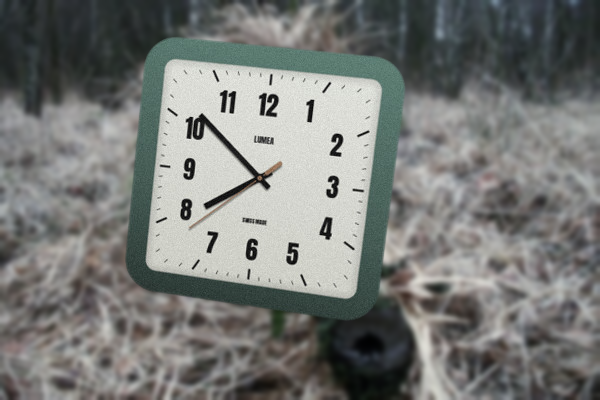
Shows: 7:51:38
